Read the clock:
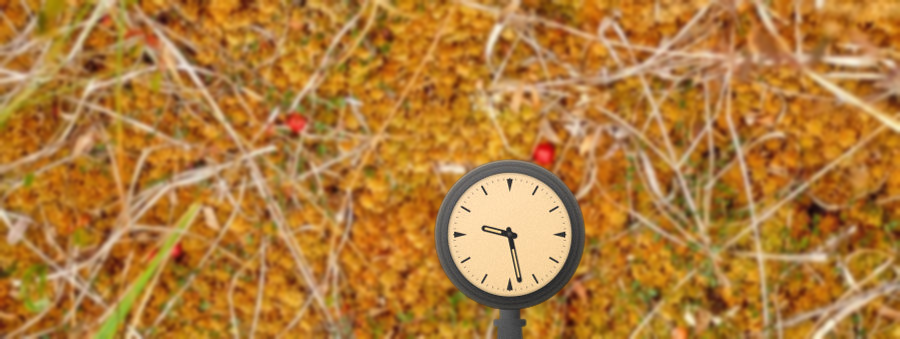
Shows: 9:28
